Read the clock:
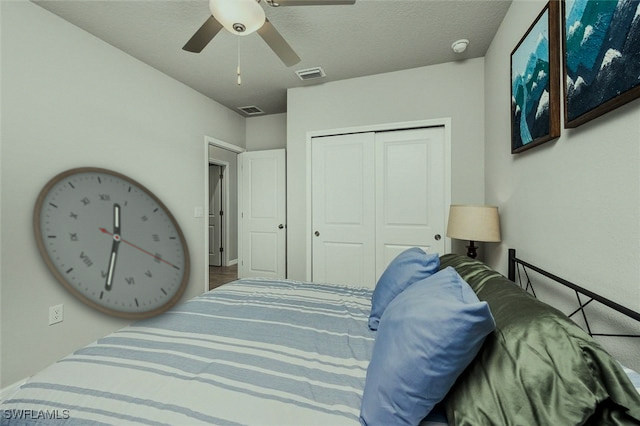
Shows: 12:34:20
